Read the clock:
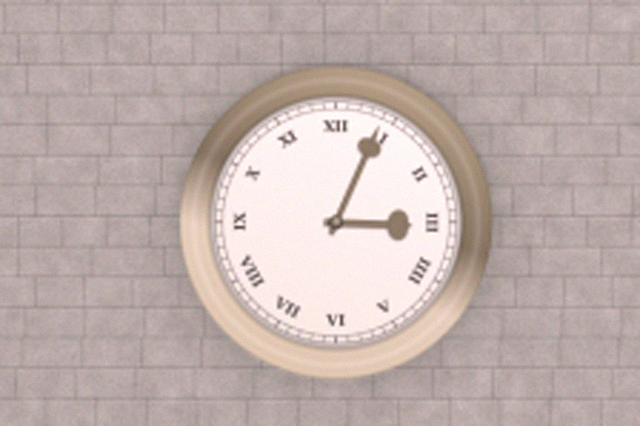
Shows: 3:04
